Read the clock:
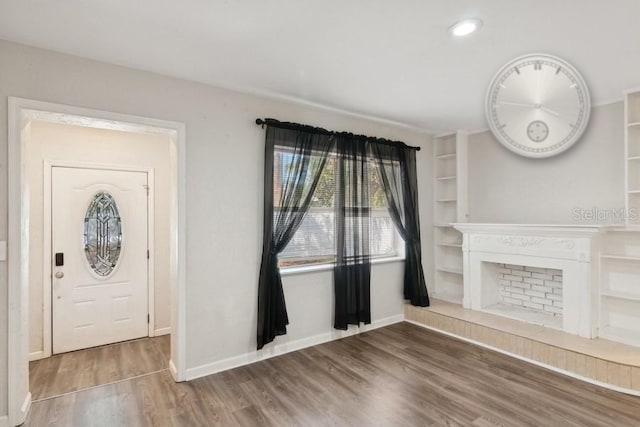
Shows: 3:46
